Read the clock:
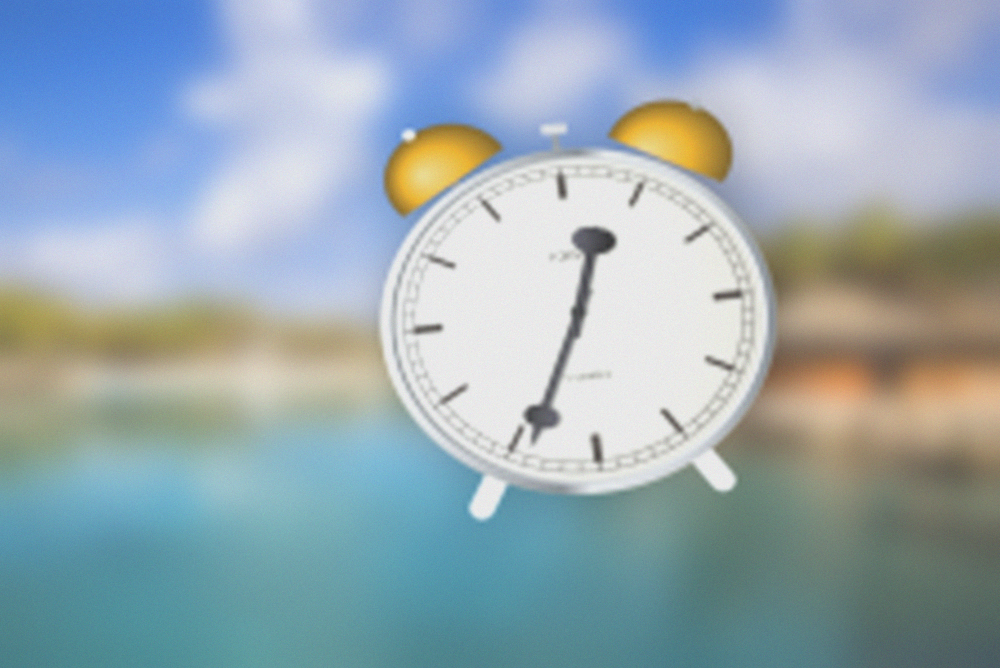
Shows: 12:34
